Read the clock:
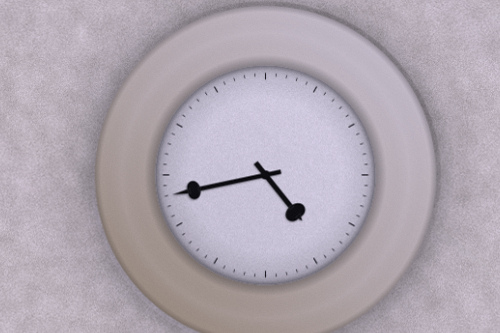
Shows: 4:43
